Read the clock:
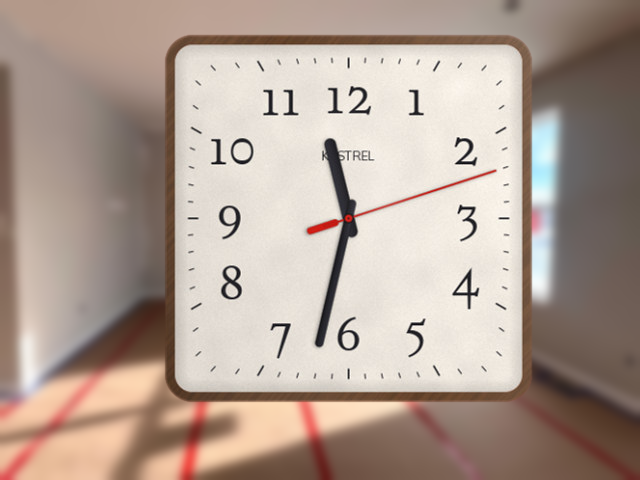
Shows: 11:32:12
